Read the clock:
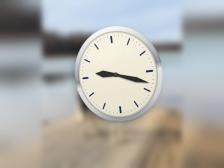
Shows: 9:18
